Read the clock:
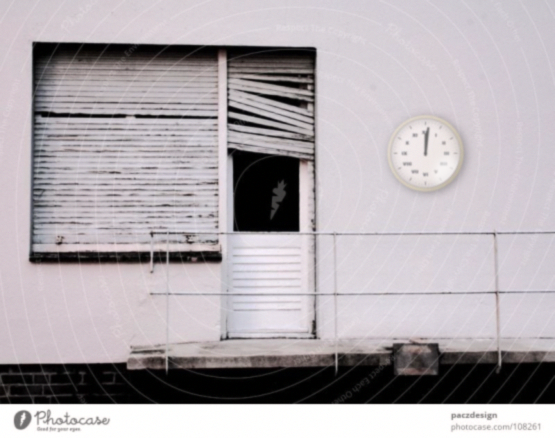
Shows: 12:01
